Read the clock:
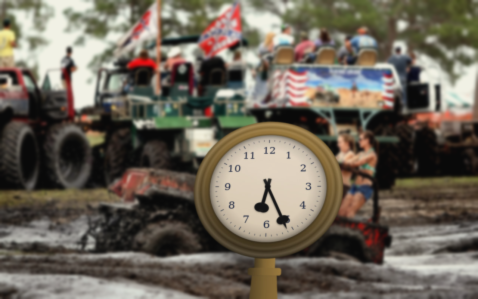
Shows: 6:26
